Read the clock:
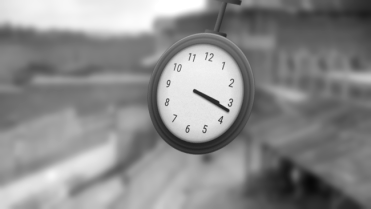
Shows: 3:17
